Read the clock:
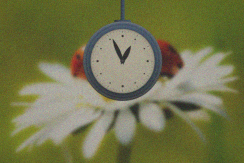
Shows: 12:56
